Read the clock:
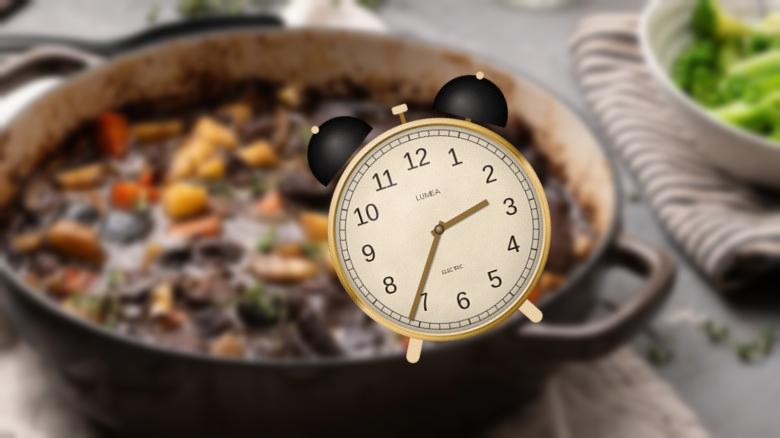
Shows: 2:36
